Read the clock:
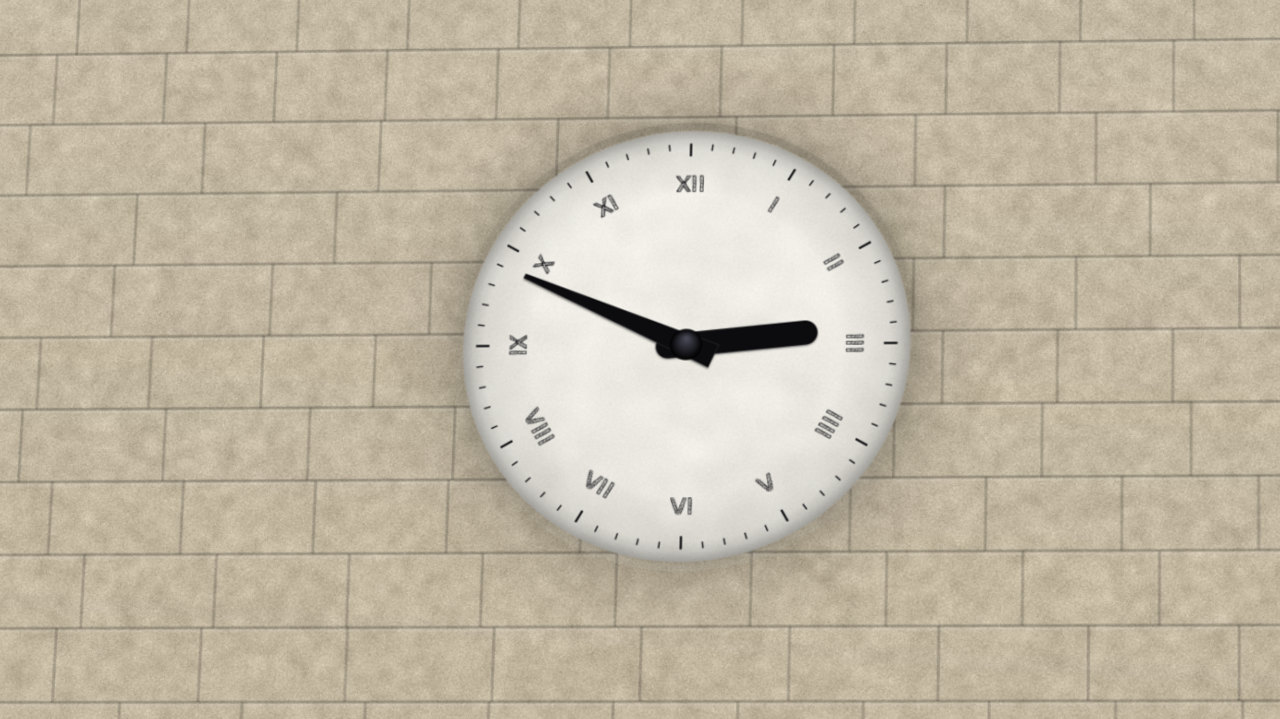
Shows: 2:49
